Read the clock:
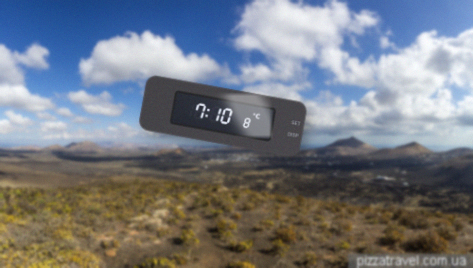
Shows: 7:10
